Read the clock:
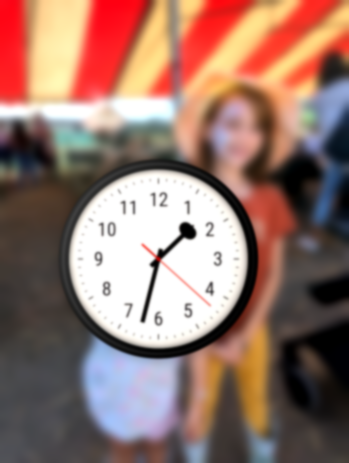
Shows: 1:32:22
